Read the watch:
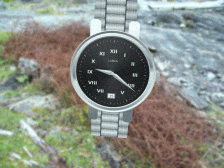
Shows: 9:21
